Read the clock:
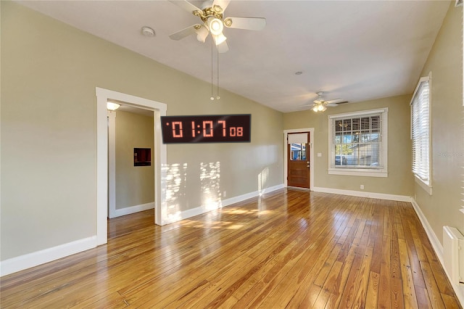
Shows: 1:07:08
